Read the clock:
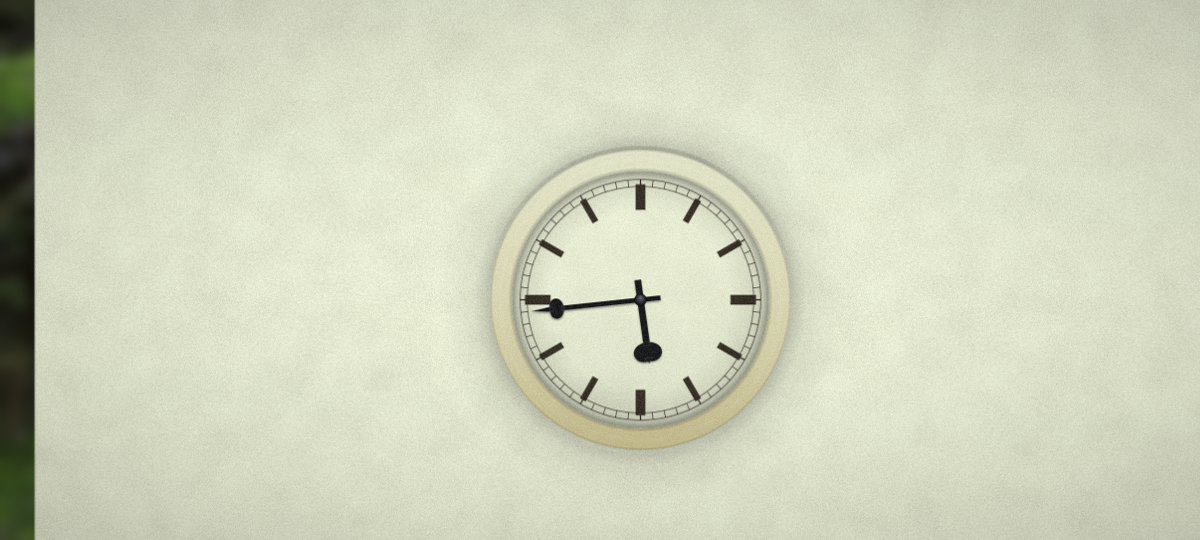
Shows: 5:44
